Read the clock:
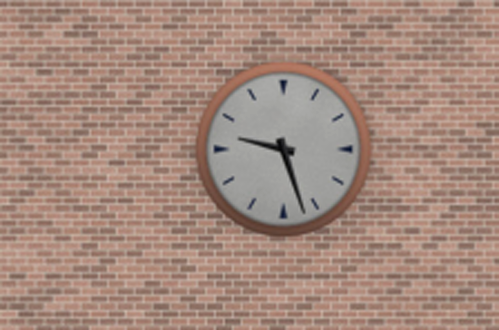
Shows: 9:27
